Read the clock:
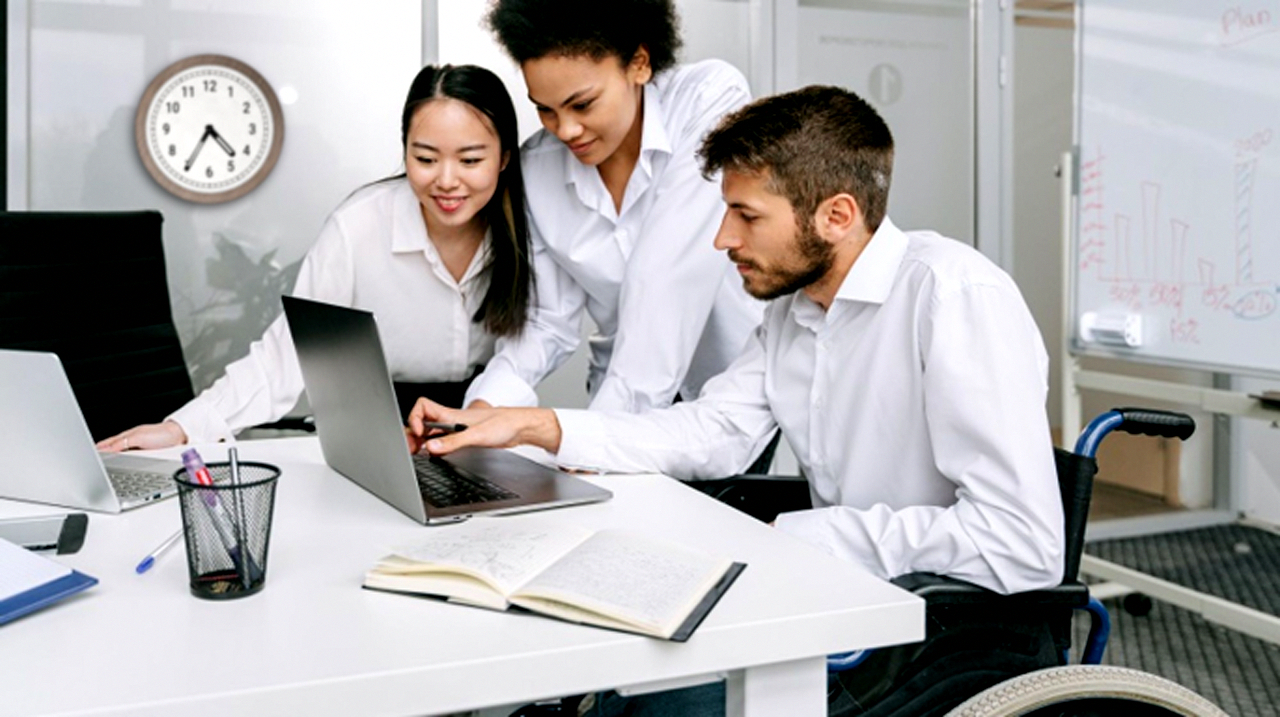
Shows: 4:35
